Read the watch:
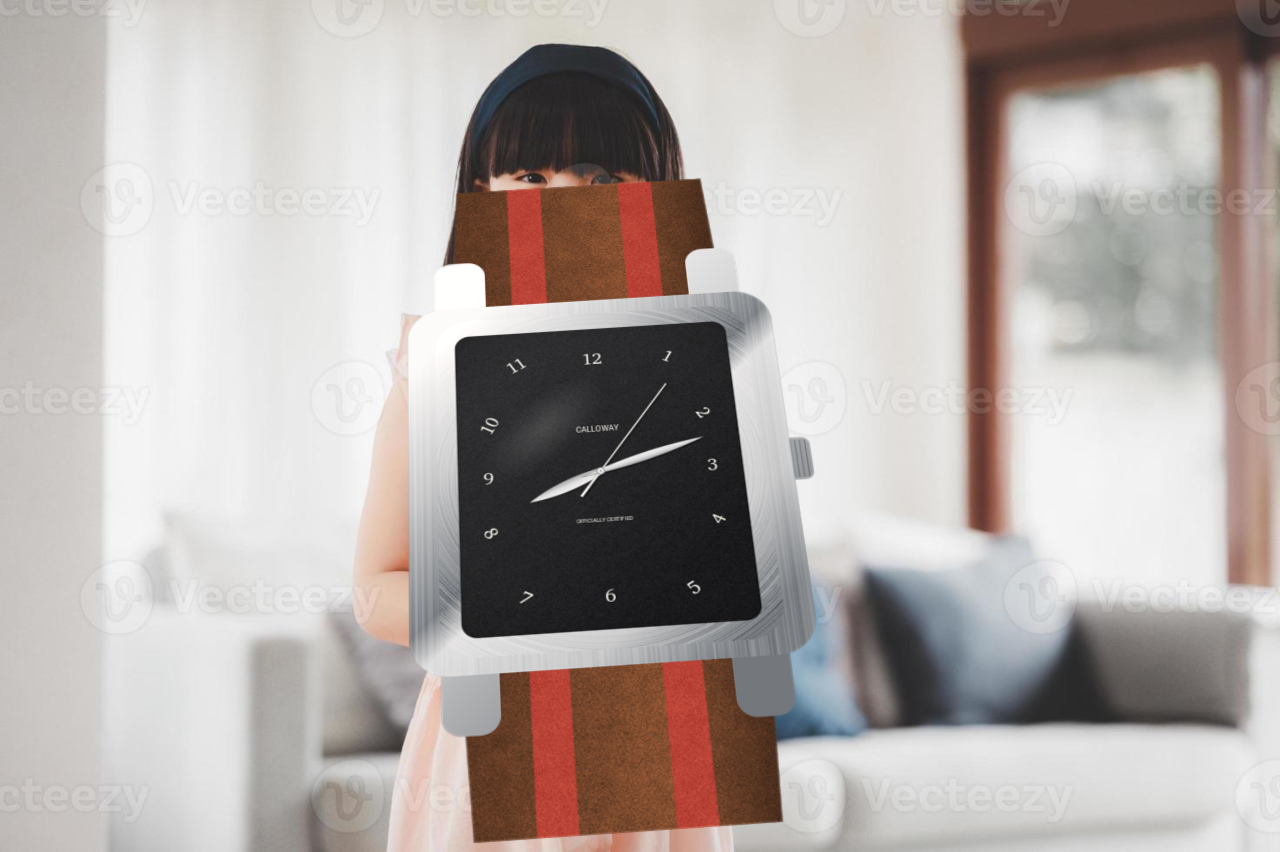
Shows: 8:12:06
